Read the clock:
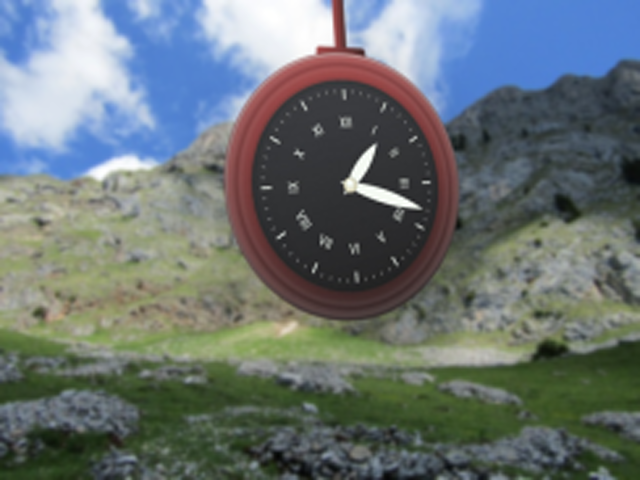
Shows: 1:18
